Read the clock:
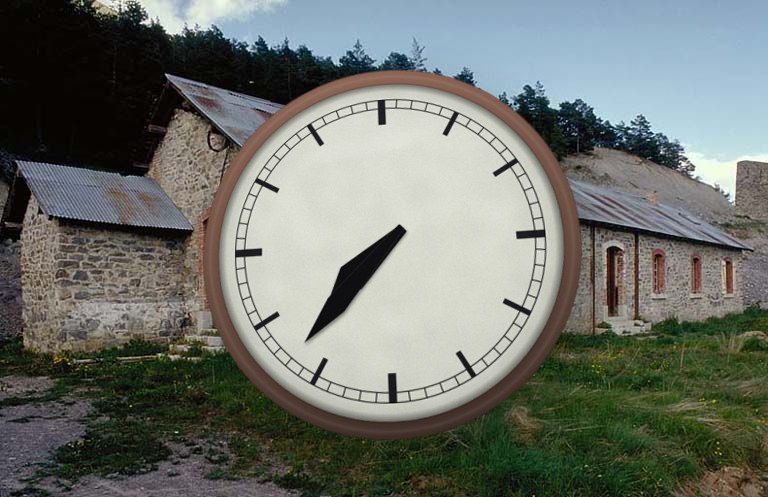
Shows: 7:37
